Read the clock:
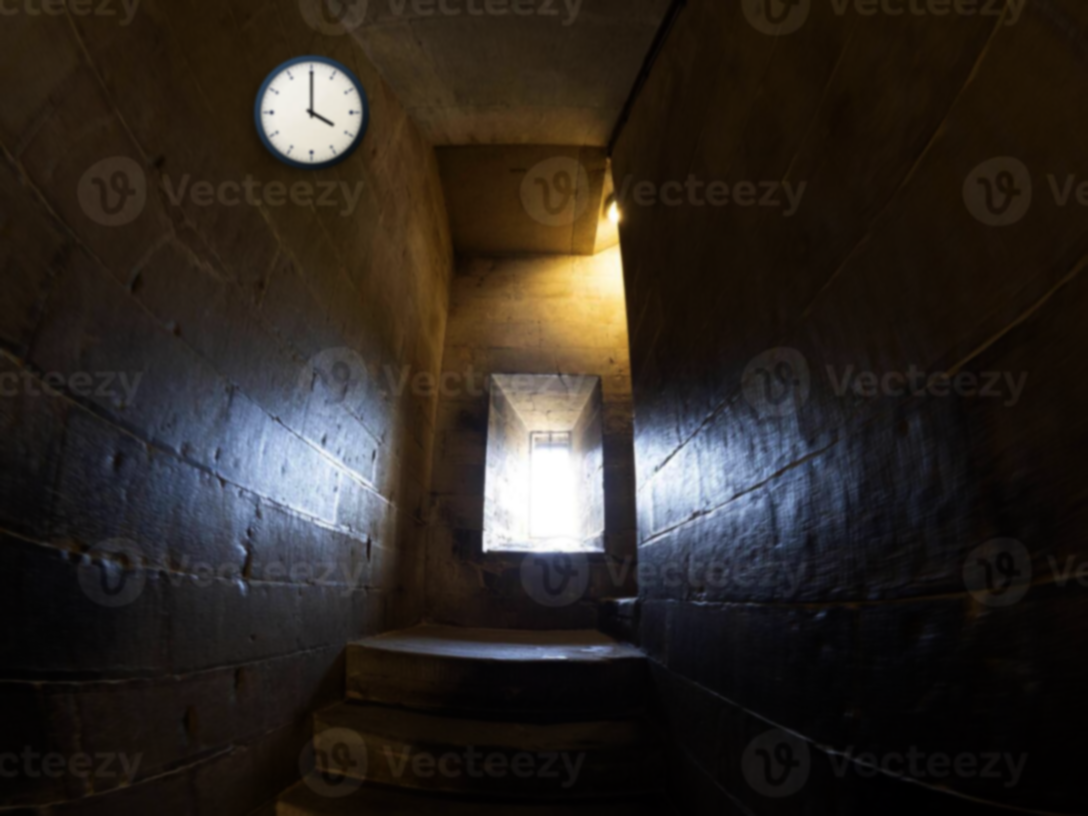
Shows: 4:00
